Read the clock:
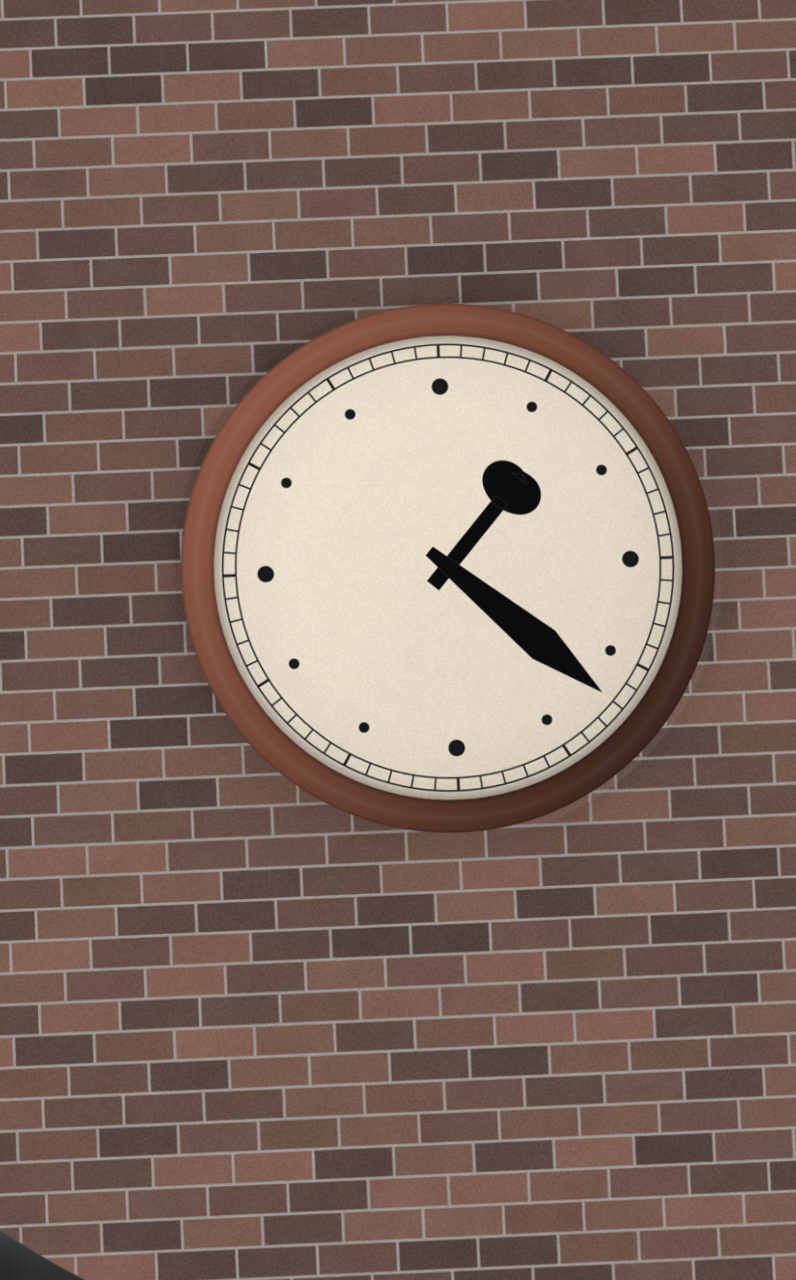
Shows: 1:22
